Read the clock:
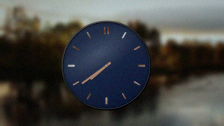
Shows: 7:39
